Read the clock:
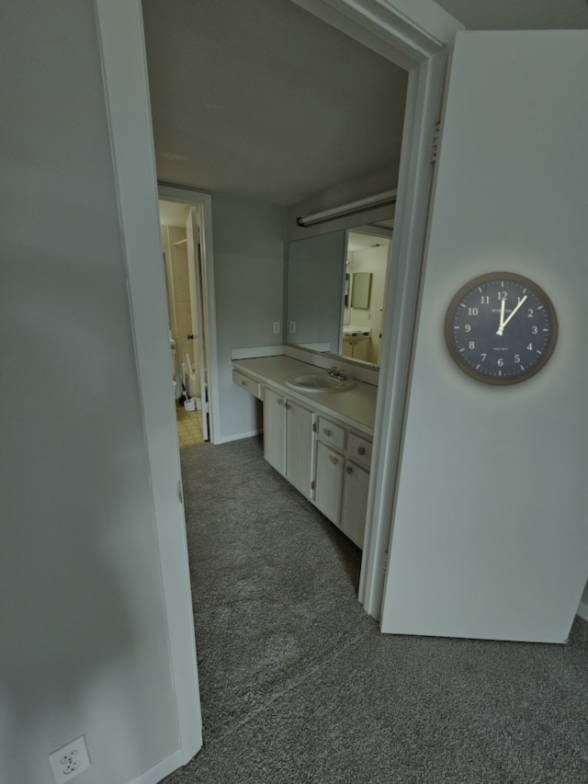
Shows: 12:06
